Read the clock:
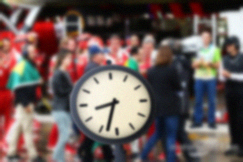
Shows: 8:33
